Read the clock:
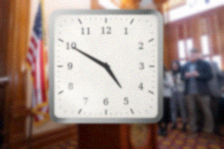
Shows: 4:50
